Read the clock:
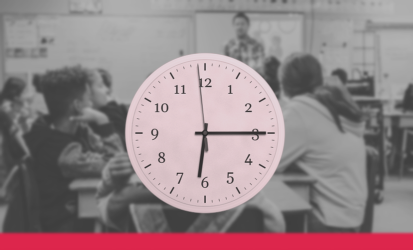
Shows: 6:14:59
